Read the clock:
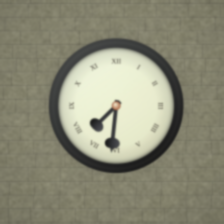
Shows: 7:31
